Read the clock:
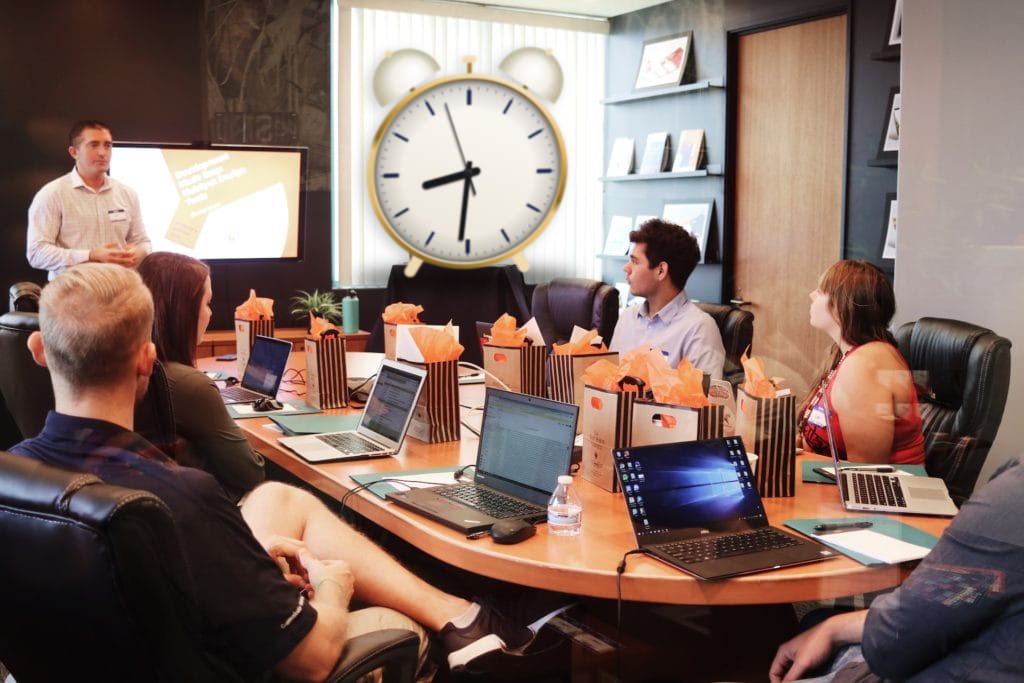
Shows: 8:30:57
